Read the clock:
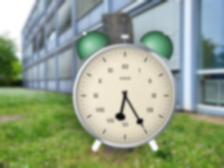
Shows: 6:25
